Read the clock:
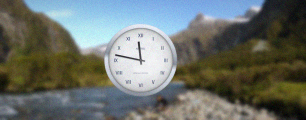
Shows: 11:47
